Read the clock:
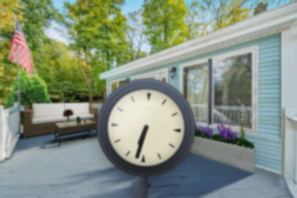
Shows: 6:32
